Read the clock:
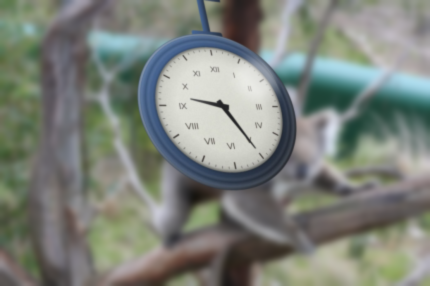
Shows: 9:25
